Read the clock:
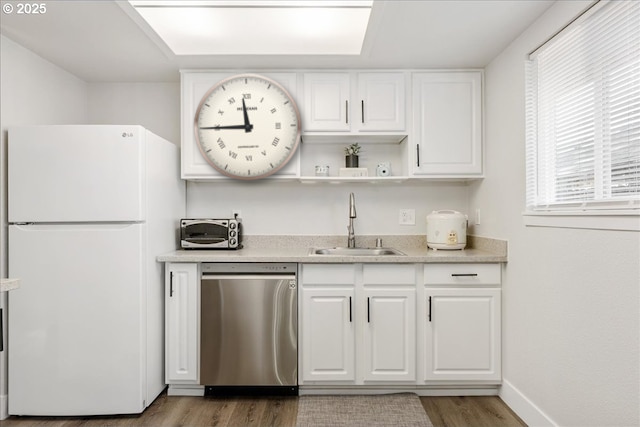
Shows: 11:45
